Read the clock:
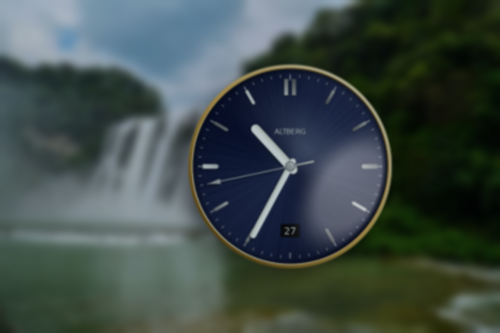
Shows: 10:34:43
